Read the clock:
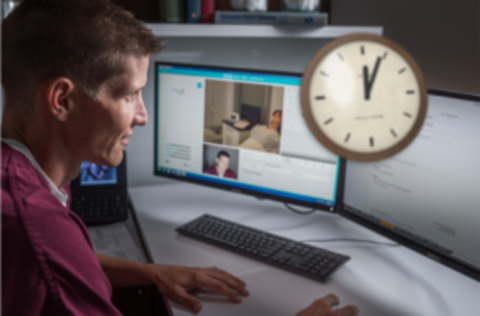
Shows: 12:04
